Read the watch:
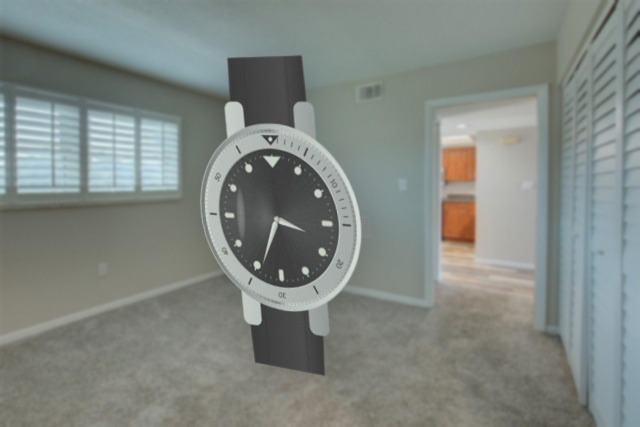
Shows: 3:34
